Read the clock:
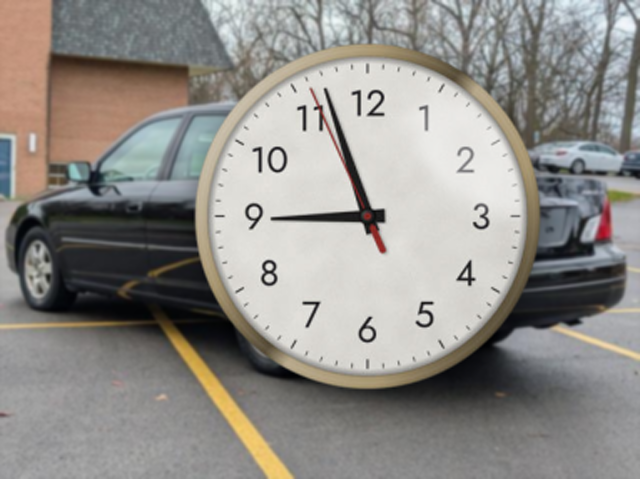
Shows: 8:56:56
